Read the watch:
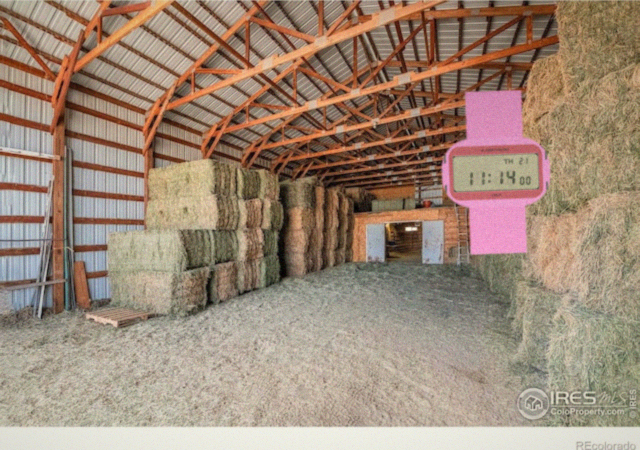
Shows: 11:14
